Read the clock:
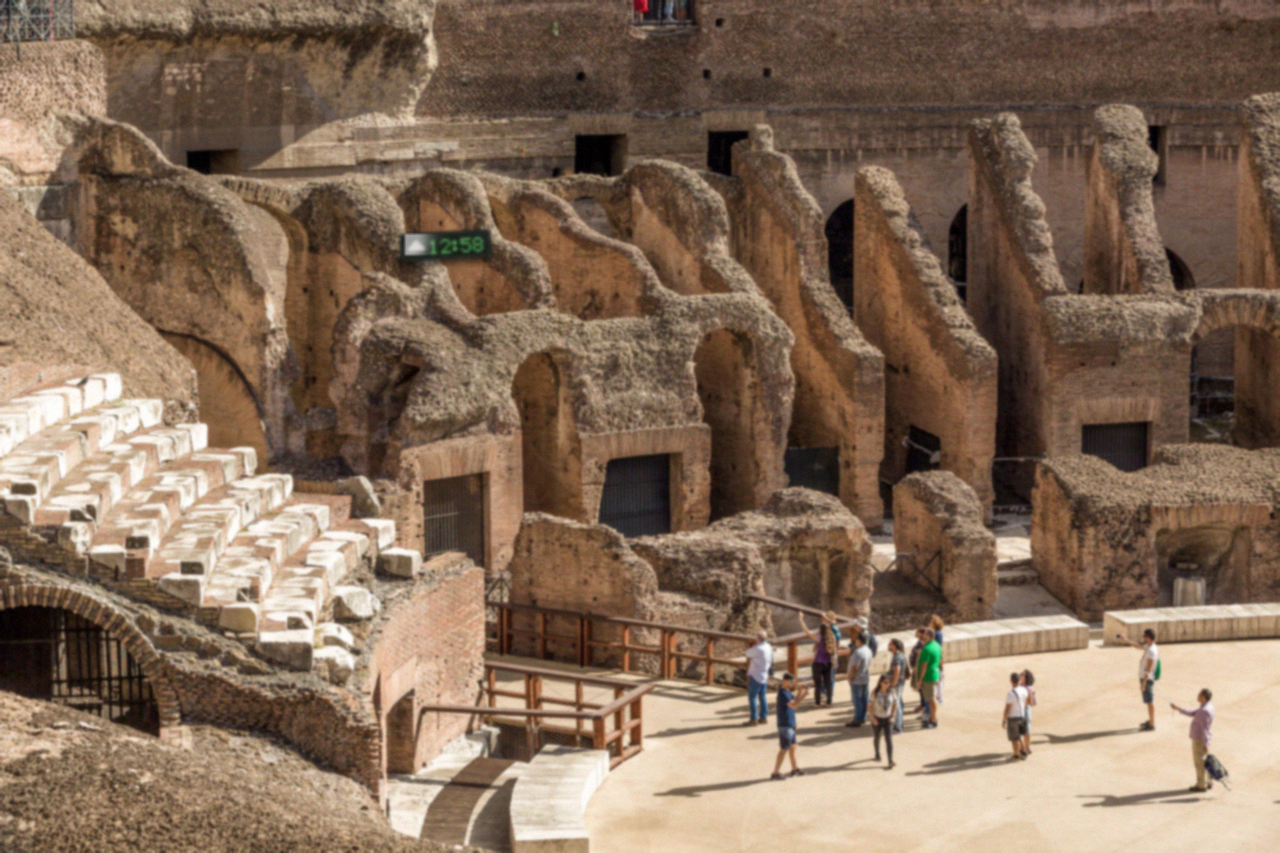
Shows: 12:58
